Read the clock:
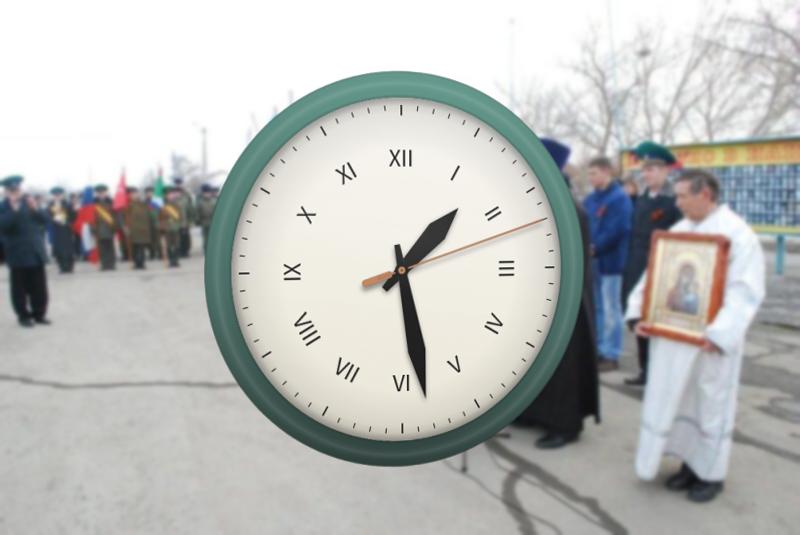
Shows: 1:28:12
